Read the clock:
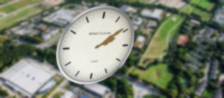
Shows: 2:09
